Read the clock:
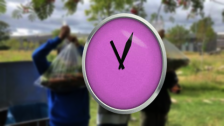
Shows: 11:04
